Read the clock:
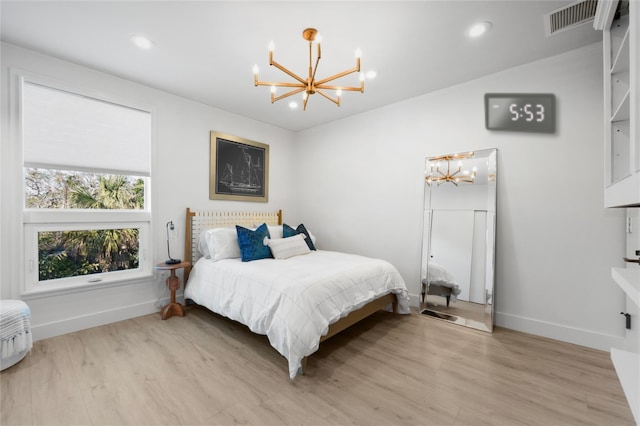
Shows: 5:53
